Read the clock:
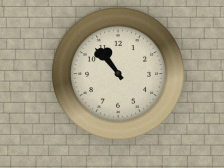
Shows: 10:53
